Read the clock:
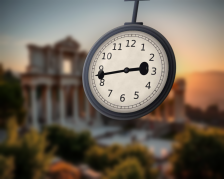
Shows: 2:43
